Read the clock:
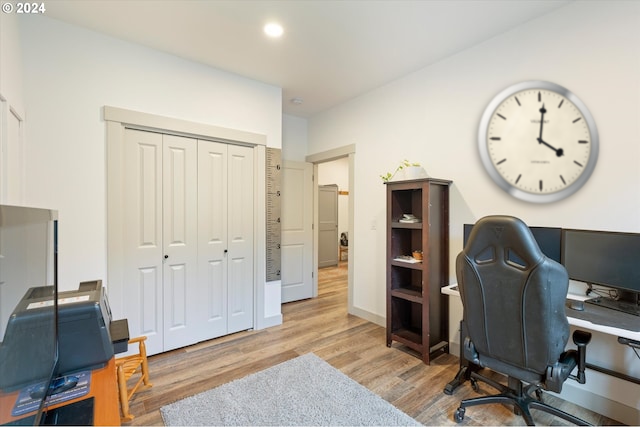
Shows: 4:01
